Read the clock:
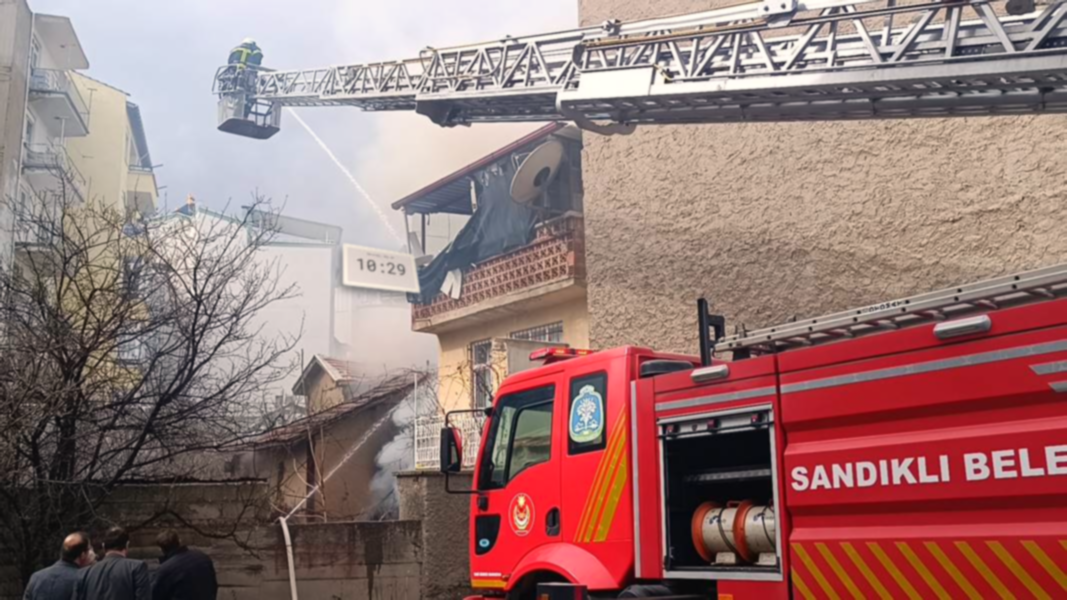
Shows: 10:29
